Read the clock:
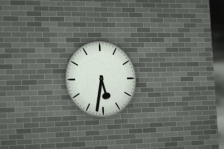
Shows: 5:32
